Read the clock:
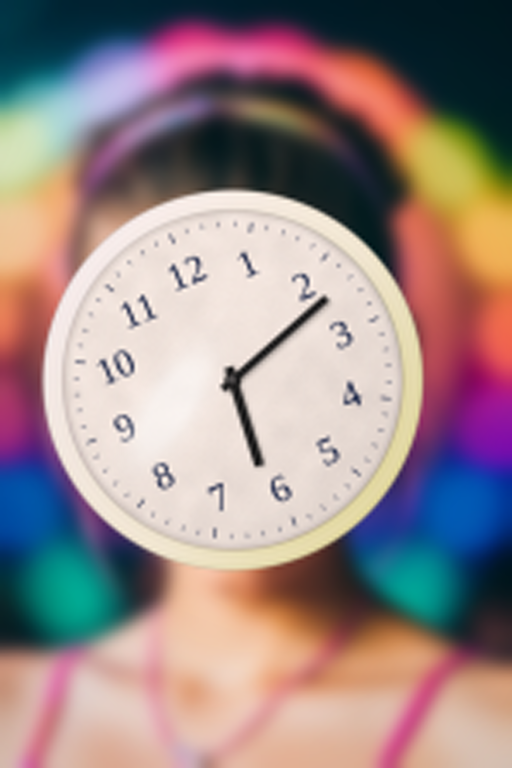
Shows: 6:12
